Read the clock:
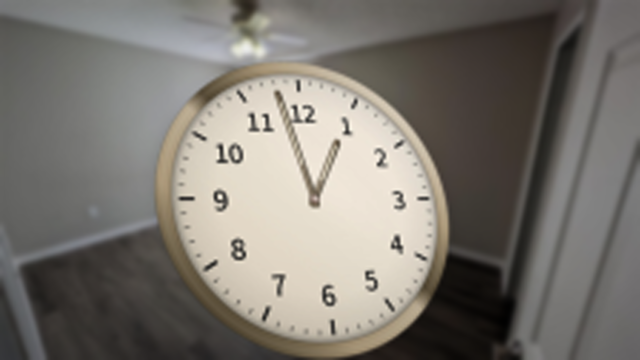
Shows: 12:58
